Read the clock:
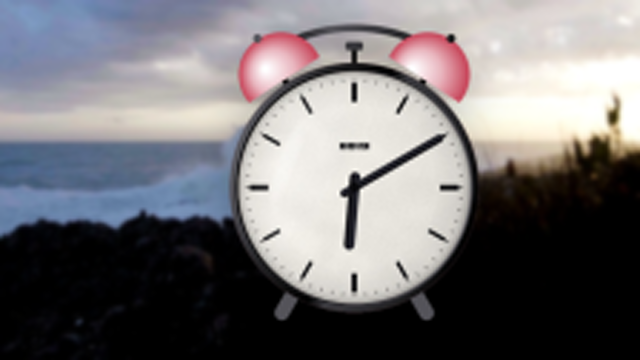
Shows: 6:10
